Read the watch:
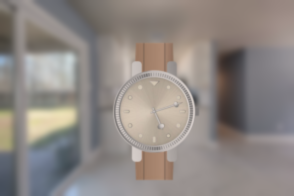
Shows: 5:12
